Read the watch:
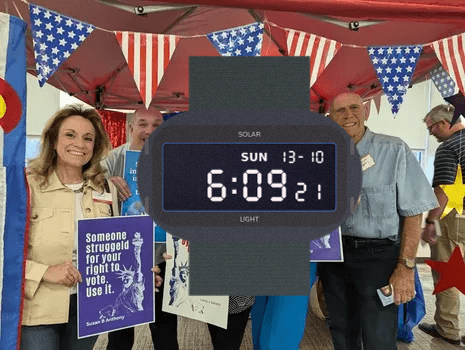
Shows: 6:09:21
